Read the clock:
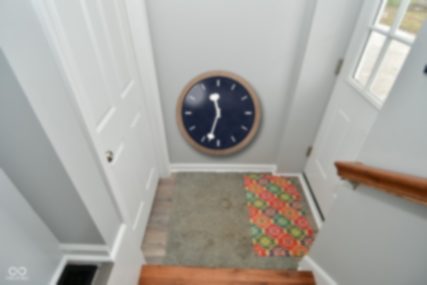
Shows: 11:33
